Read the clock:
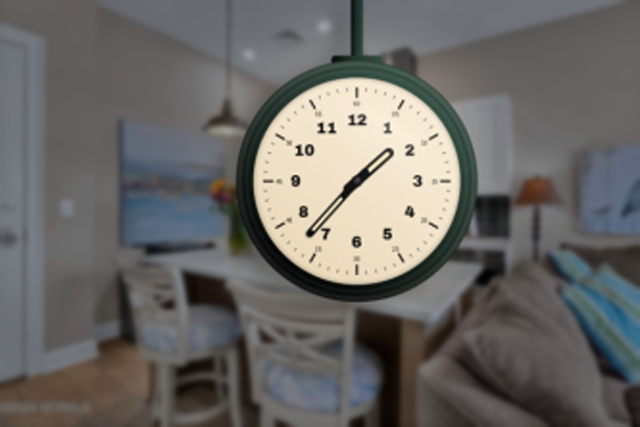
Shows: 1:37
